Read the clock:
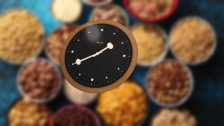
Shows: 1:40
